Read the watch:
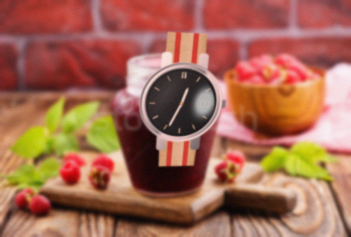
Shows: 12:34
